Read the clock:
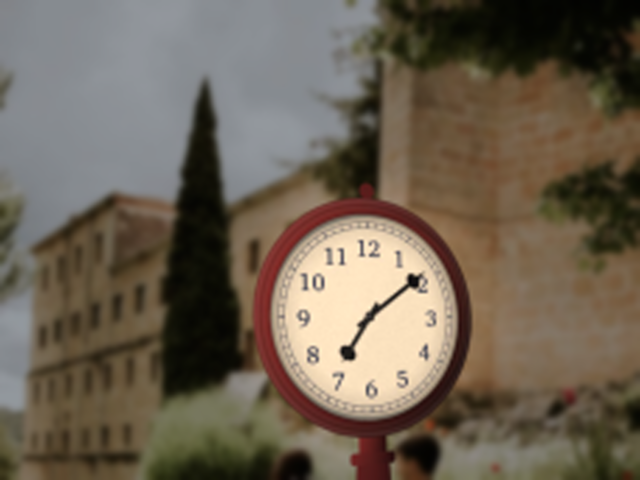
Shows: 7:09
